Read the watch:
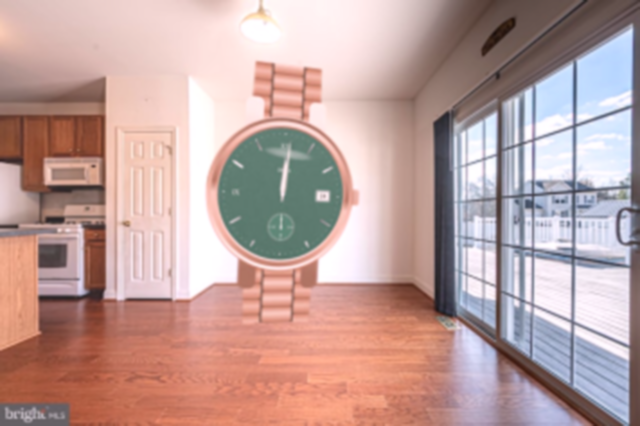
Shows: 12:01
